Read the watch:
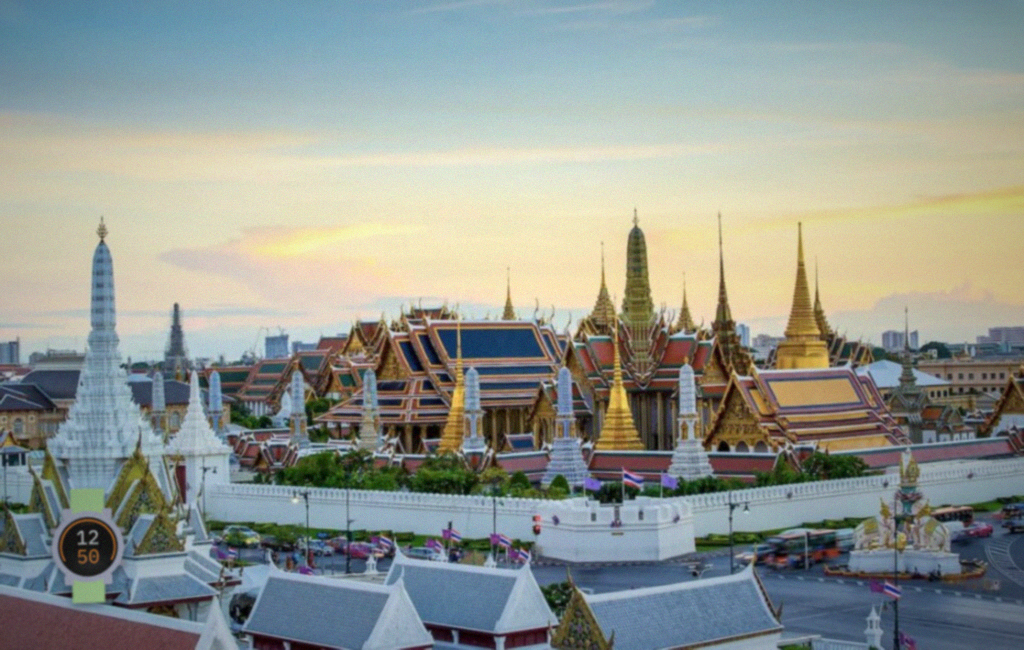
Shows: 12:50
